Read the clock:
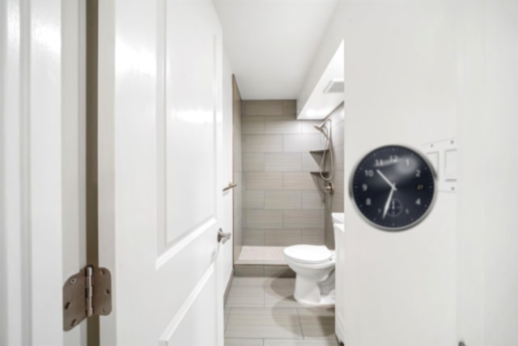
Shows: 10:33
